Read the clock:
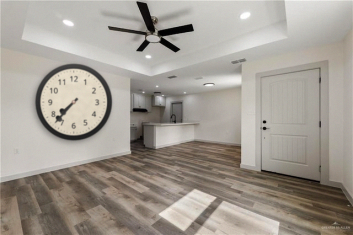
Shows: 7:37
